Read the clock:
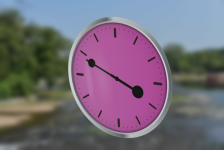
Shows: 3:49
